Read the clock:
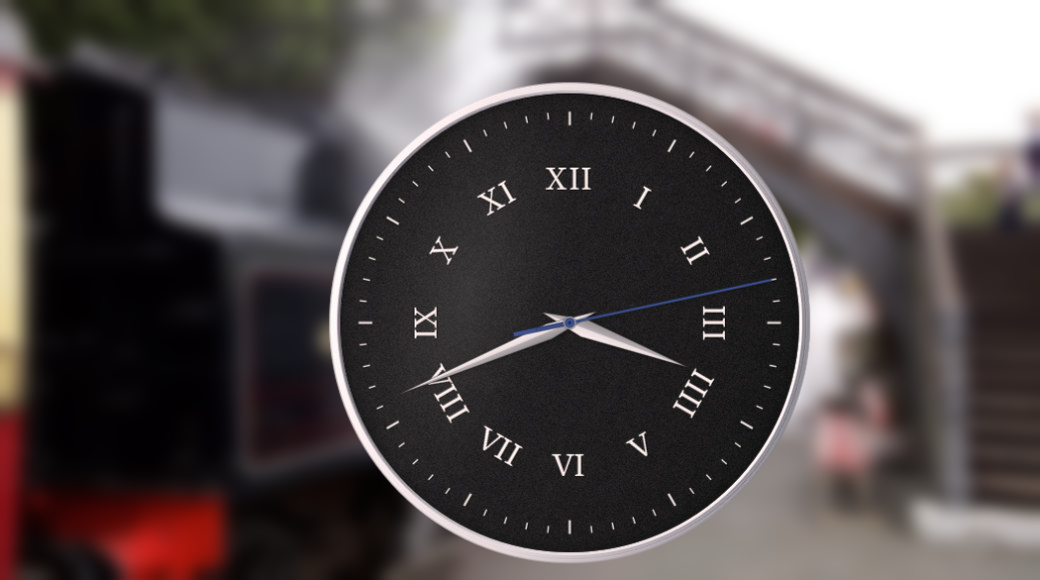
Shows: 3:41:13
